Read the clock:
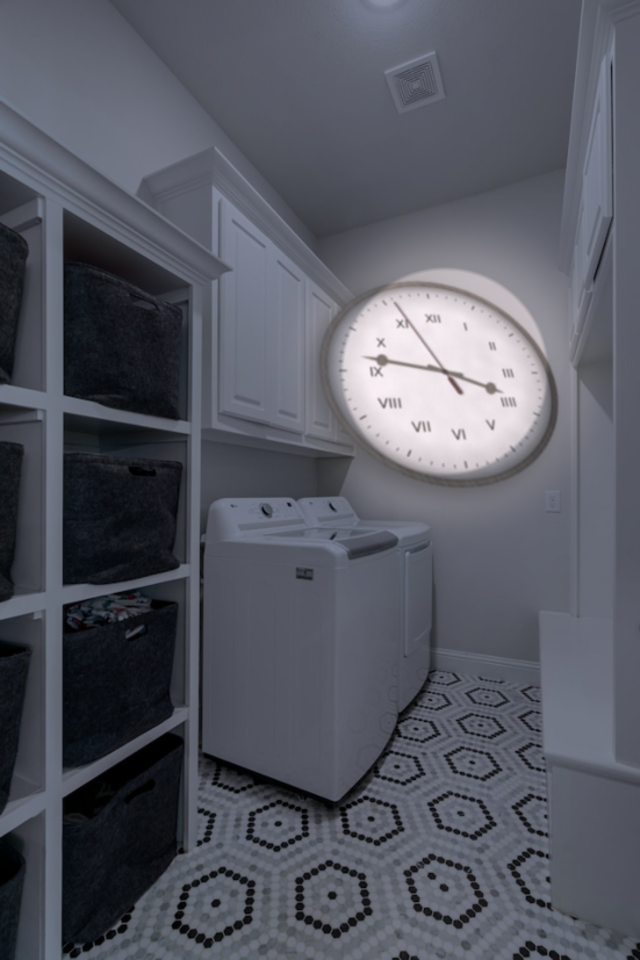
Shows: 3:46:56
